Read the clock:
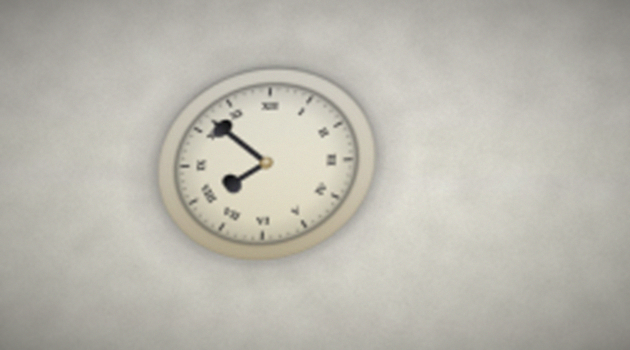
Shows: 7:52
